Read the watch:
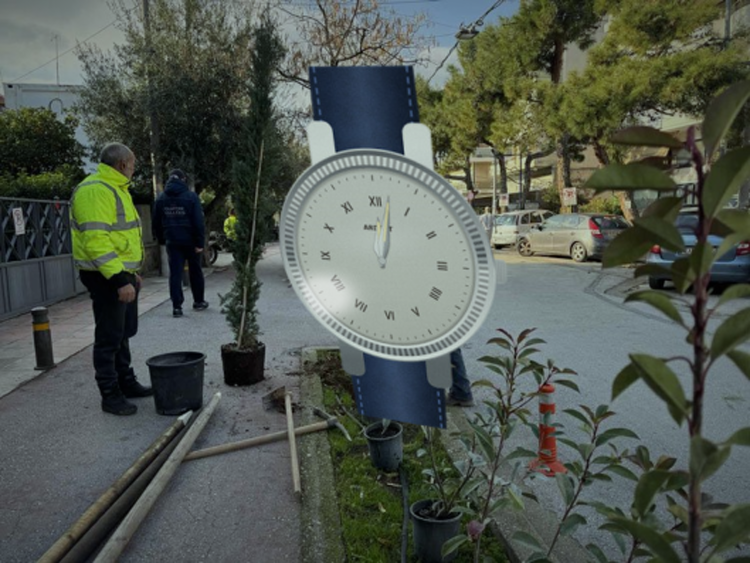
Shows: 12:02
